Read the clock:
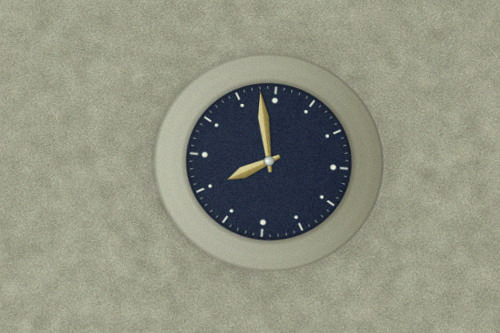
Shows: 7:58
